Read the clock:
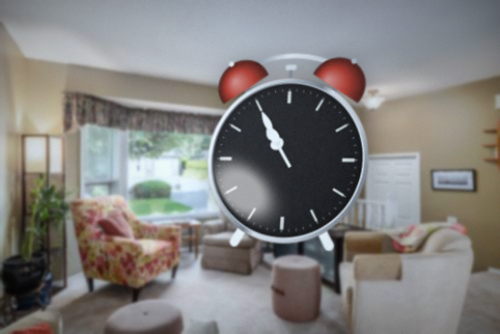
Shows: 10:55
